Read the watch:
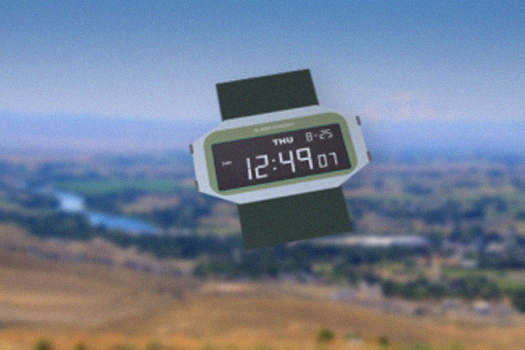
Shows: 12:49:07
